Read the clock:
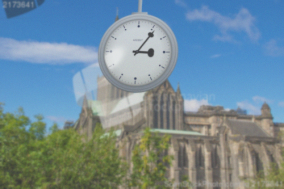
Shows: 3:06
